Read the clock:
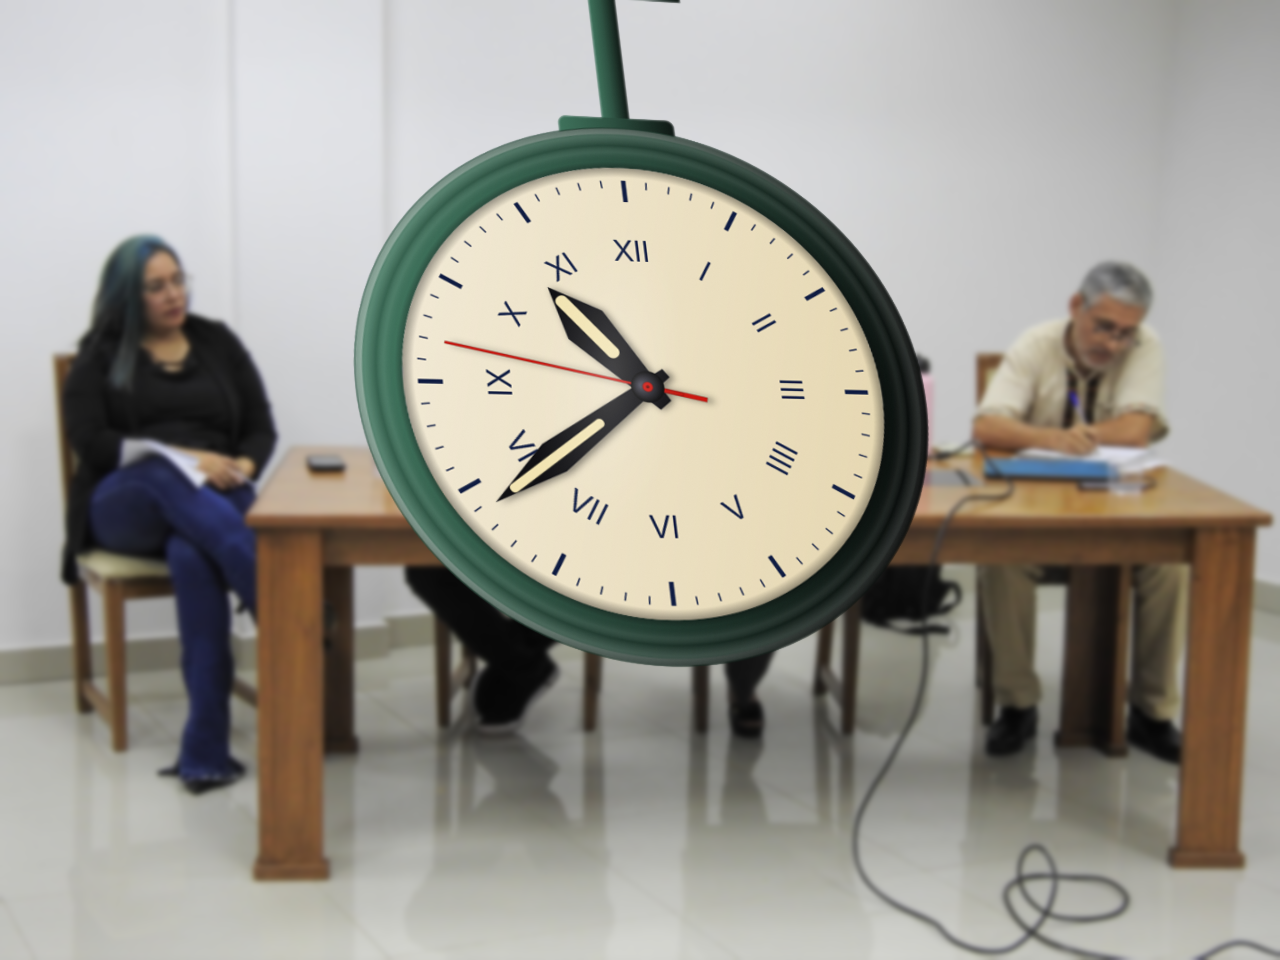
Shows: 10:38:47
